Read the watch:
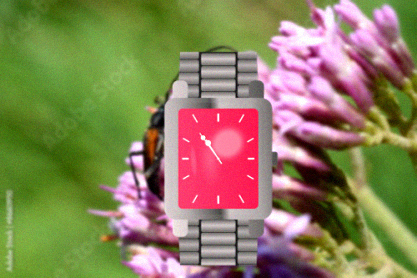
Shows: 10:54
